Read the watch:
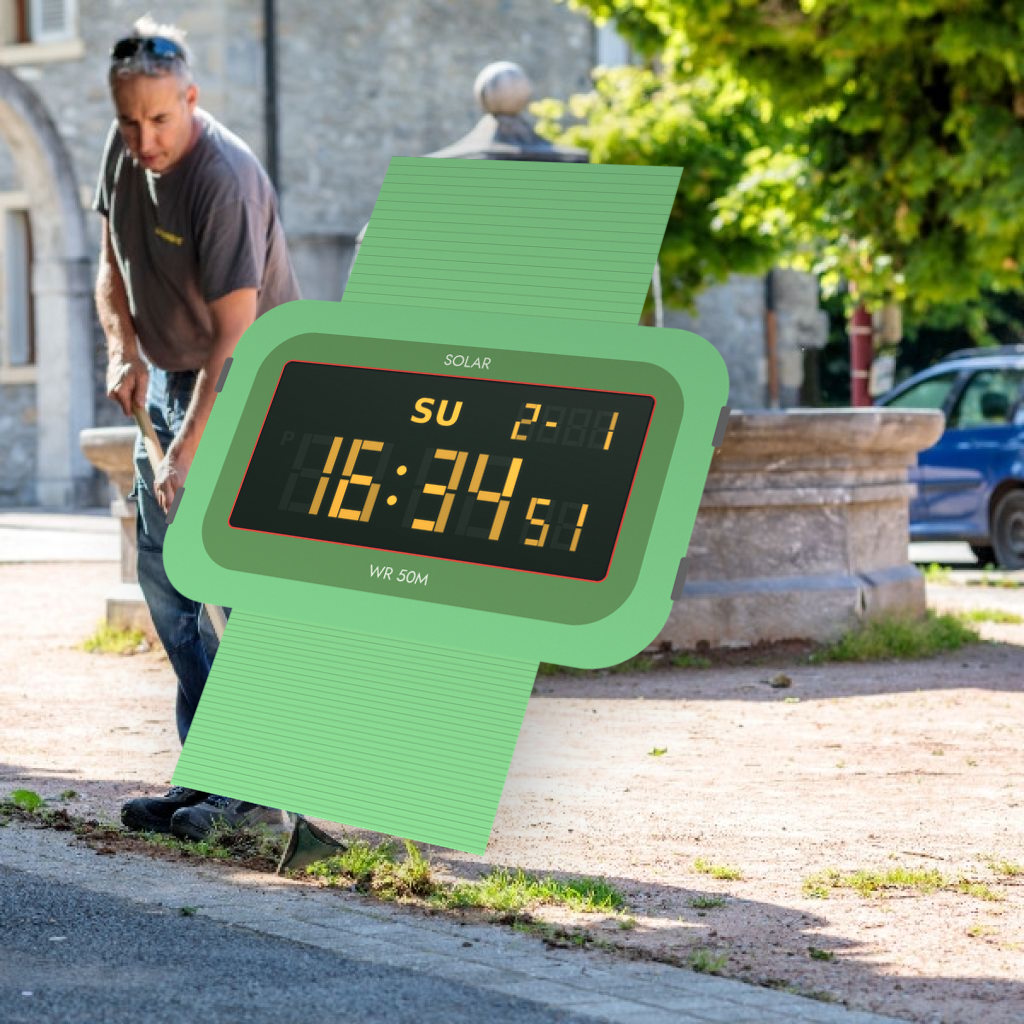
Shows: 16:34:51
